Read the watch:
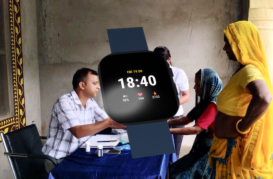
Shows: 18:40
